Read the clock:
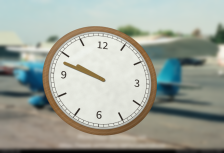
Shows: 9:48
